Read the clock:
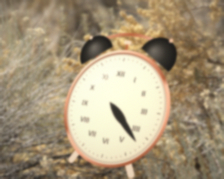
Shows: 4:22
